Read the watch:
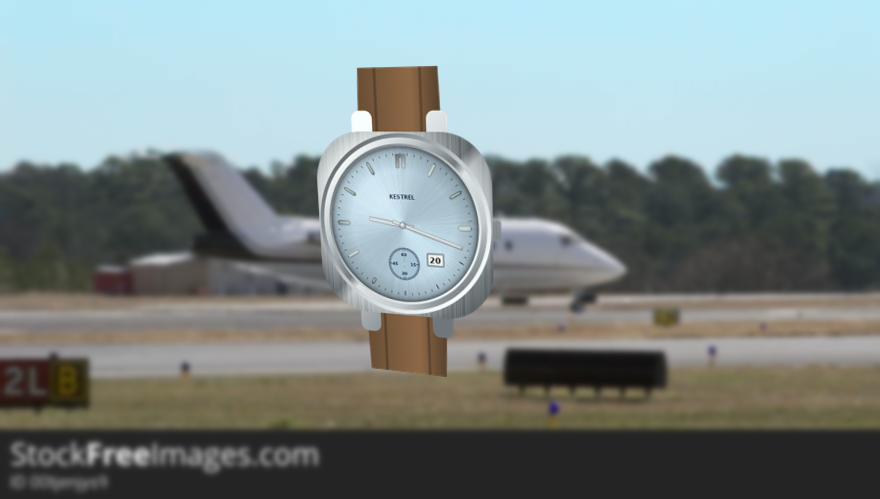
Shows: 9:18
